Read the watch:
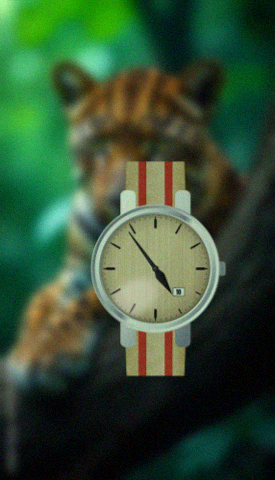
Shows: 4:54
